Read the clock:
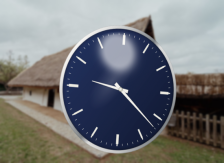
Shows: 9:22
